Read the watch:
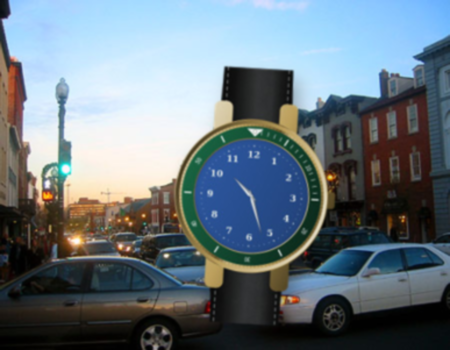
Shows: 10:27
